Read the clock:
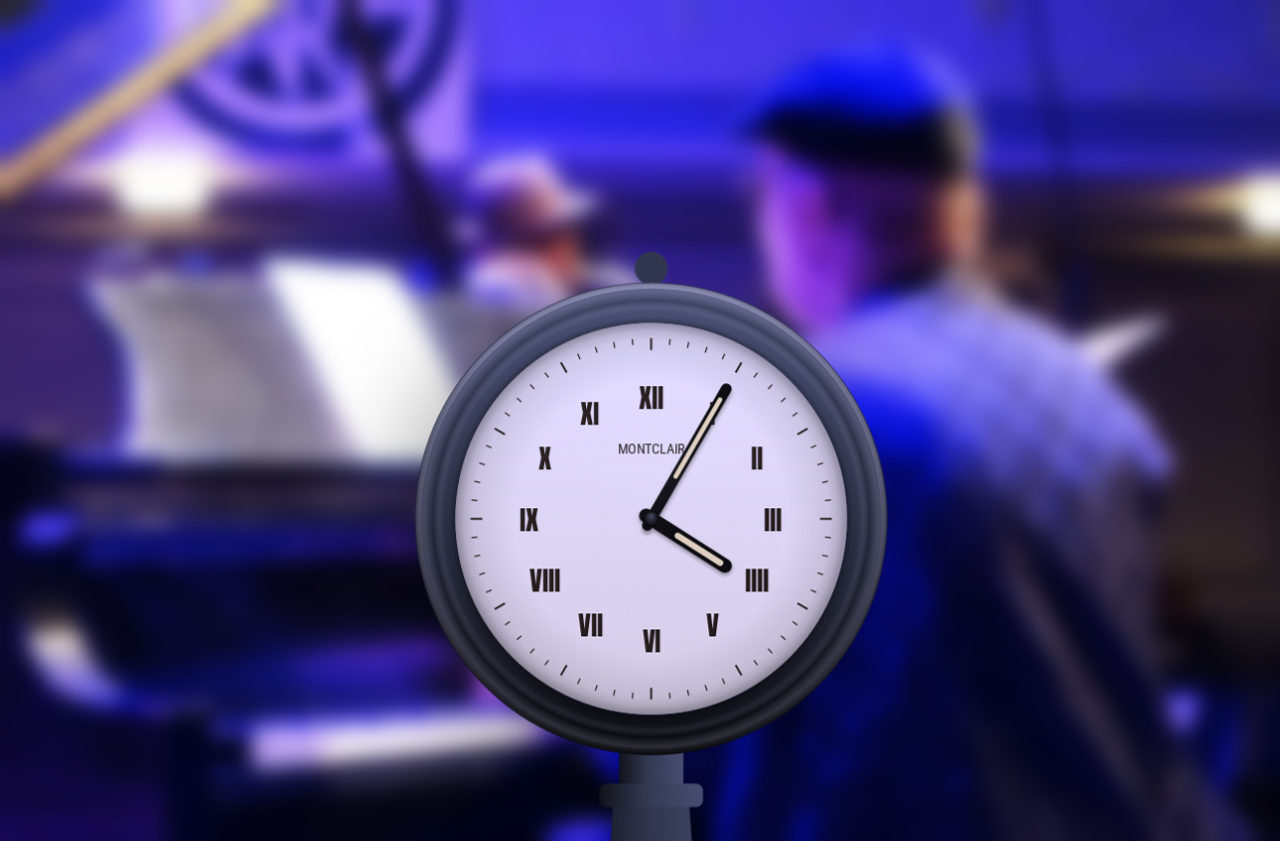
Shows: 4:05
